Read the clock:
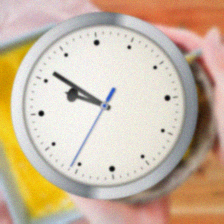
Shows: 9:51:36
